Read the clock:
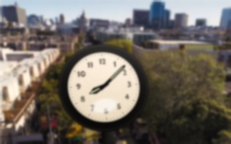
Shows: 8:08
